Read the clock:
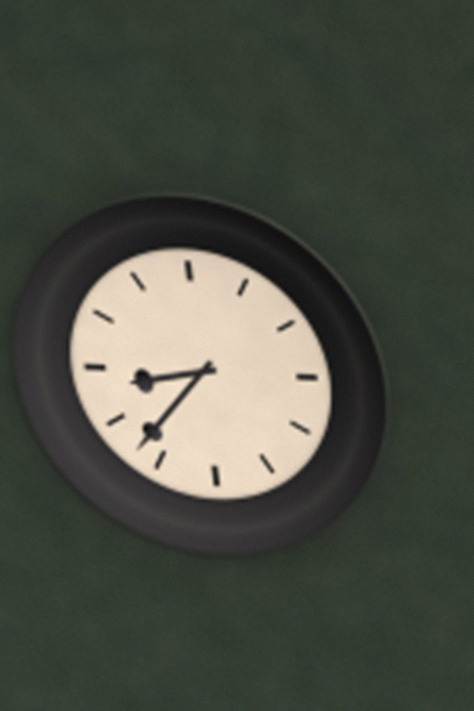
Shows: 8:37
